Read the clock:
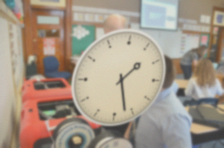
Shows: 1:27
